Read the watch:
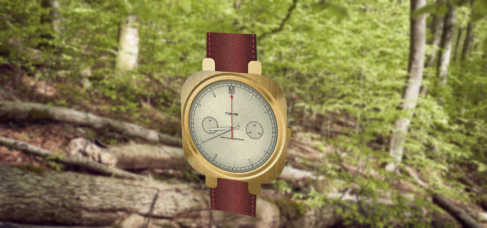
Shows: 8:40
